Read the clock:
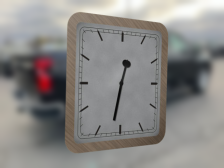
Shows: 12:32
